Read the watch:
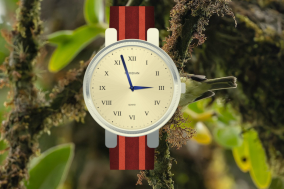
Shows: 2:57
